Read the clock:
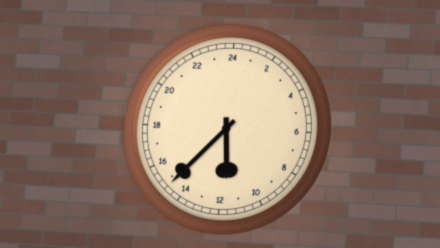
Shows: 11:37
